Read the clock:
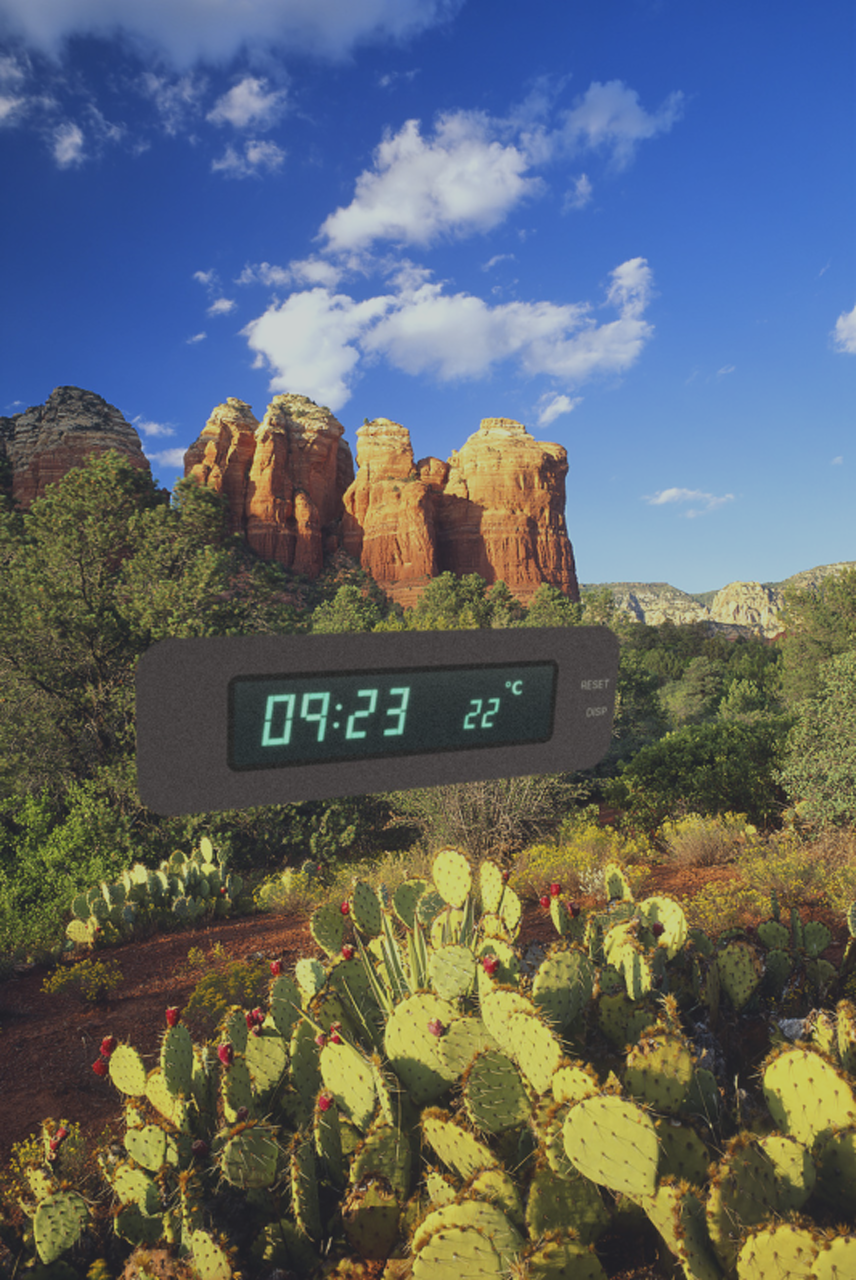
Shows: 9:23
